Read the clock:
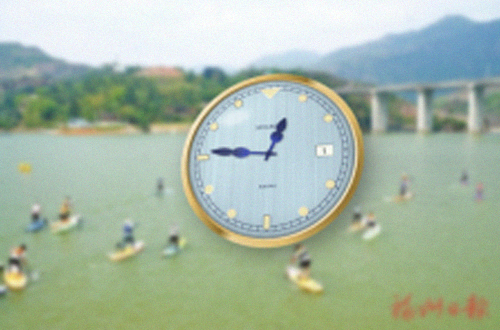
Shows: 12:46
